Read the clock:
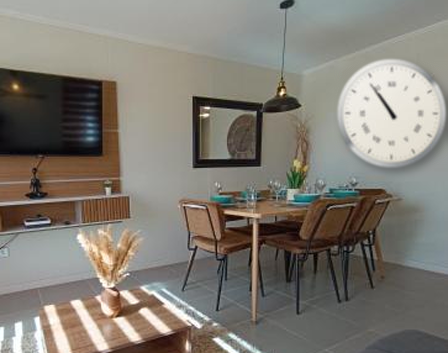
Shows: 10:54
